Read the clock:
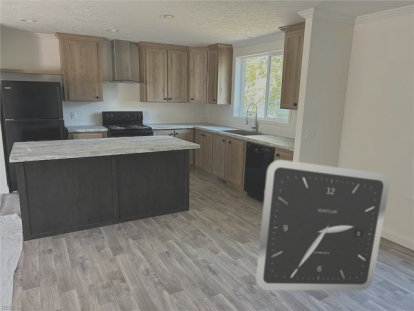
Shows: 2:35
